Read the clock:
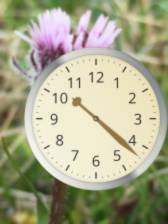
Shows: 10:22
